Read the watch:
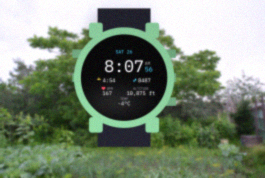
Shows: 8:07
